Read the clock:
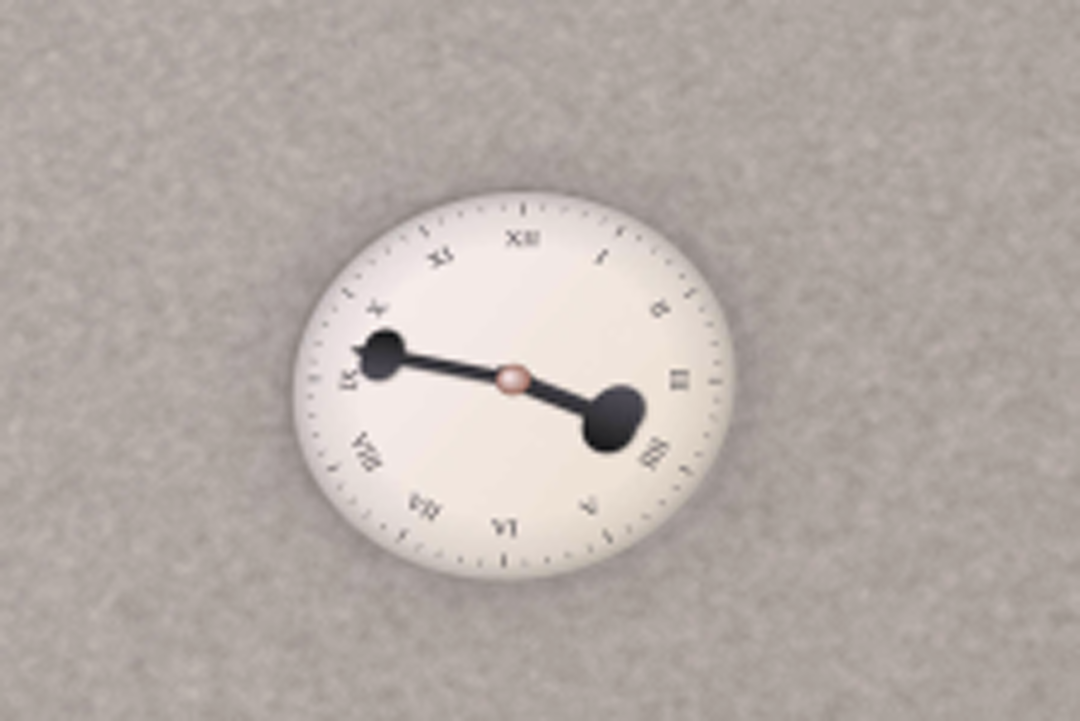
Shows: 3:47
